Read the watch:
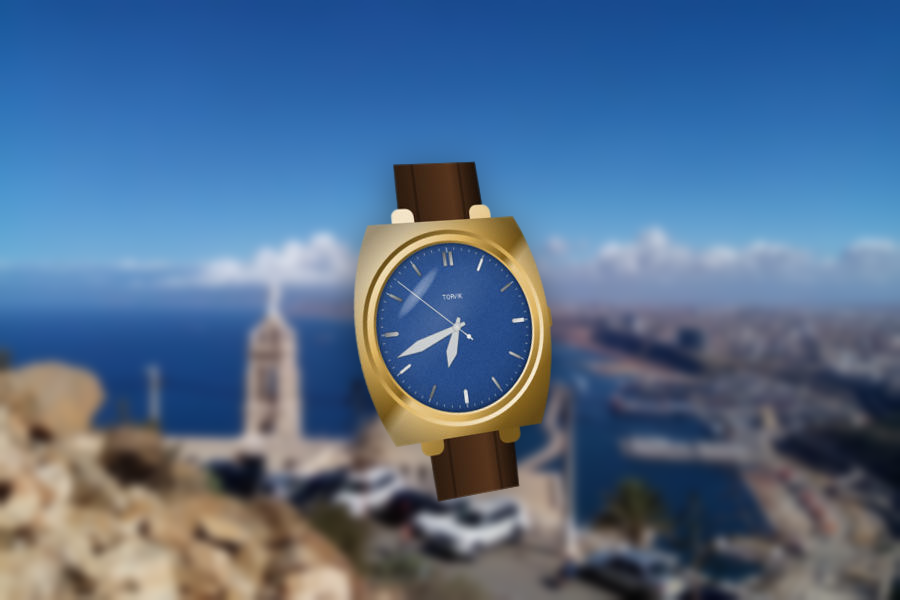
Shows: 6:41:52
